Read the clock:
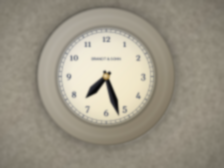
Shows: 7:27
